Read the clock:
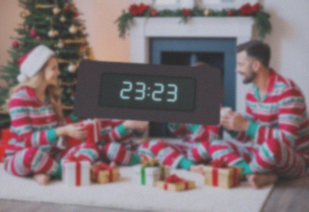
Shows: 23:23
